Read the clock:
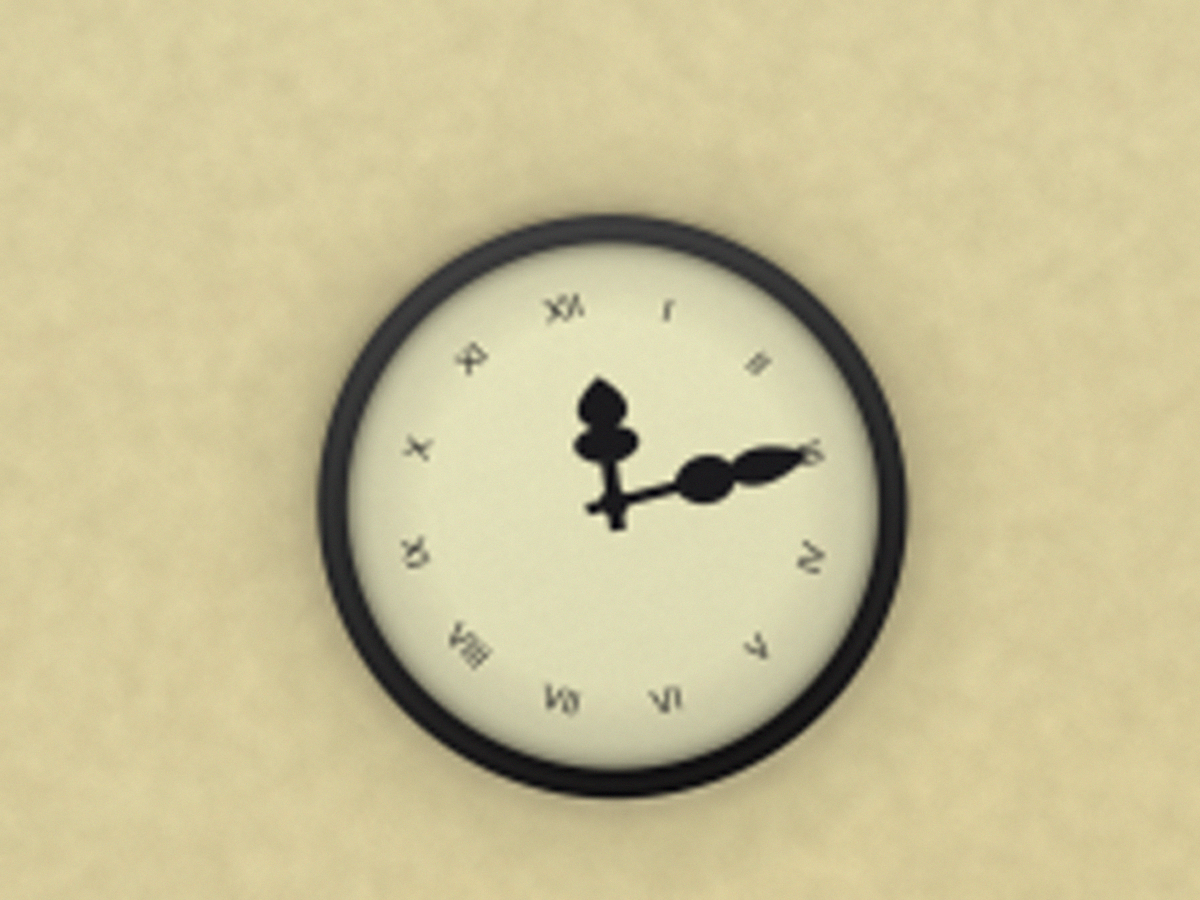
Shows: 12:15
